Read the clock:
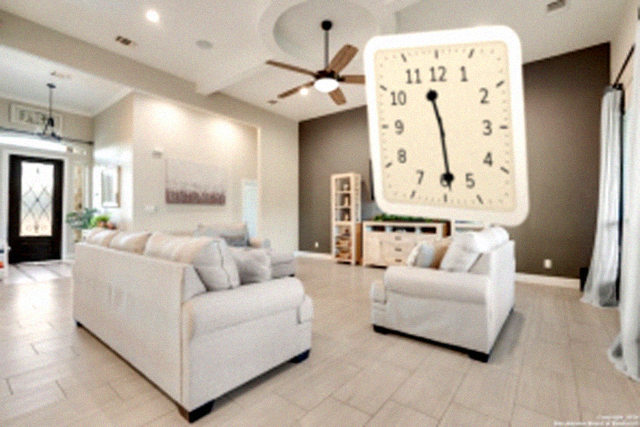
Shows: 11:29
